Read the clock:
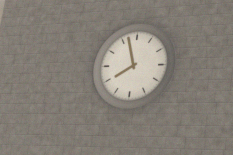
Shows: 7:57
